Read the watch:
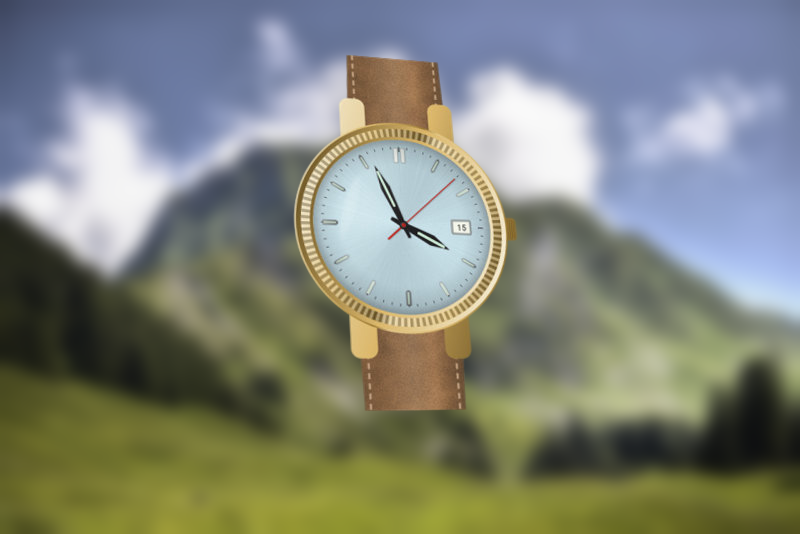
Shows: 3:56:08
